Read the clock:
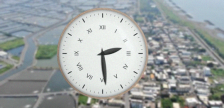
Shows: 2:29
